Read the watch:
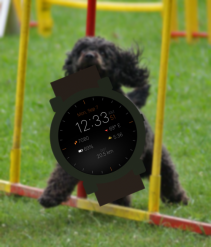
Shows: 12:33
